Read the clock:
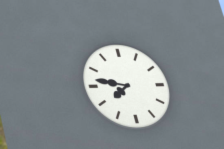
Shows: 7:47
